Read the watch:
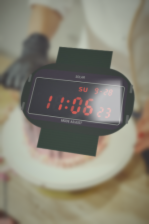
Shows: 11:06:23
